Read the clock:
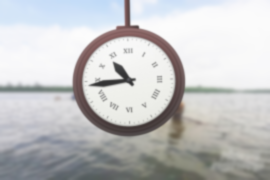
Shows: 10:44
